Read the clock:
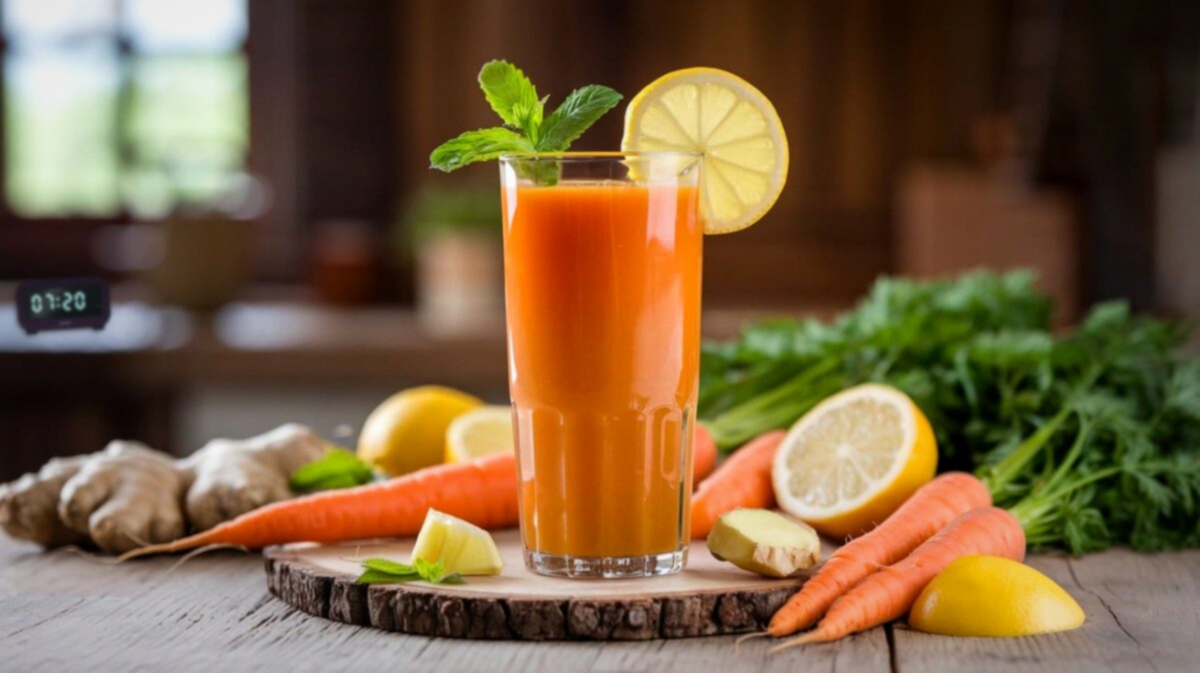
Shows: 7:20
